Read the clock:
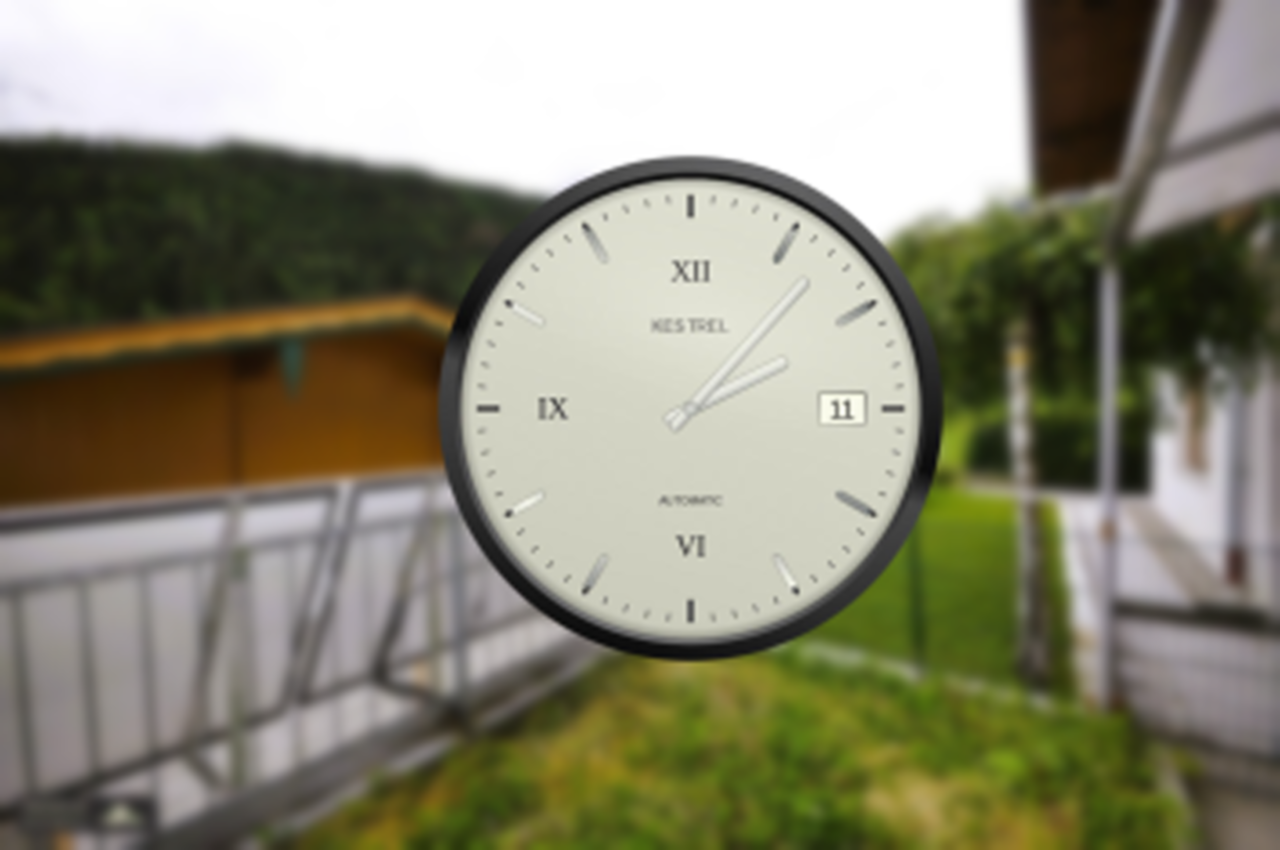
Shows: 2:07
